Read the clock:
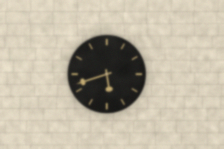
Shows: 5:42
